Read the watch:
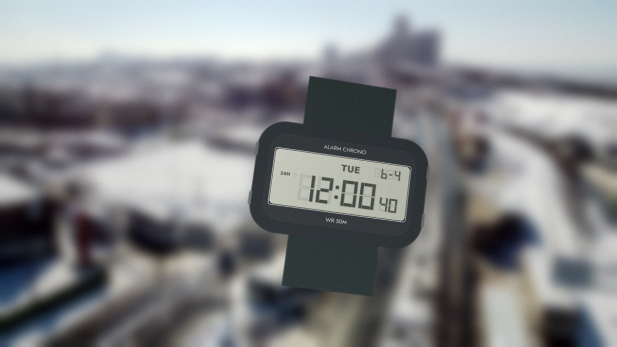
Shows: 12:00:40
